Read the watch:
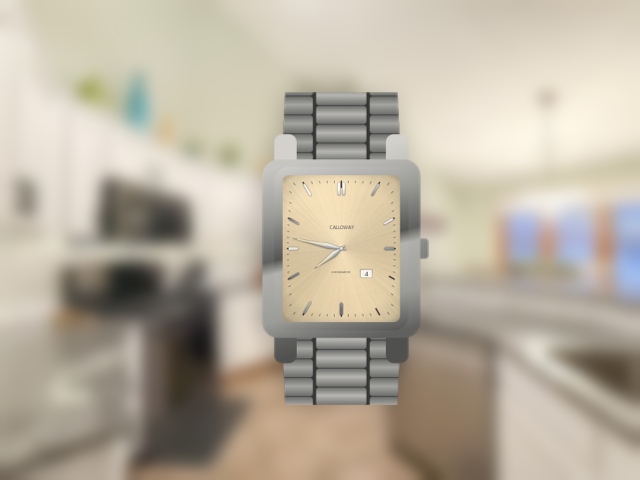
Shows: 7:47
